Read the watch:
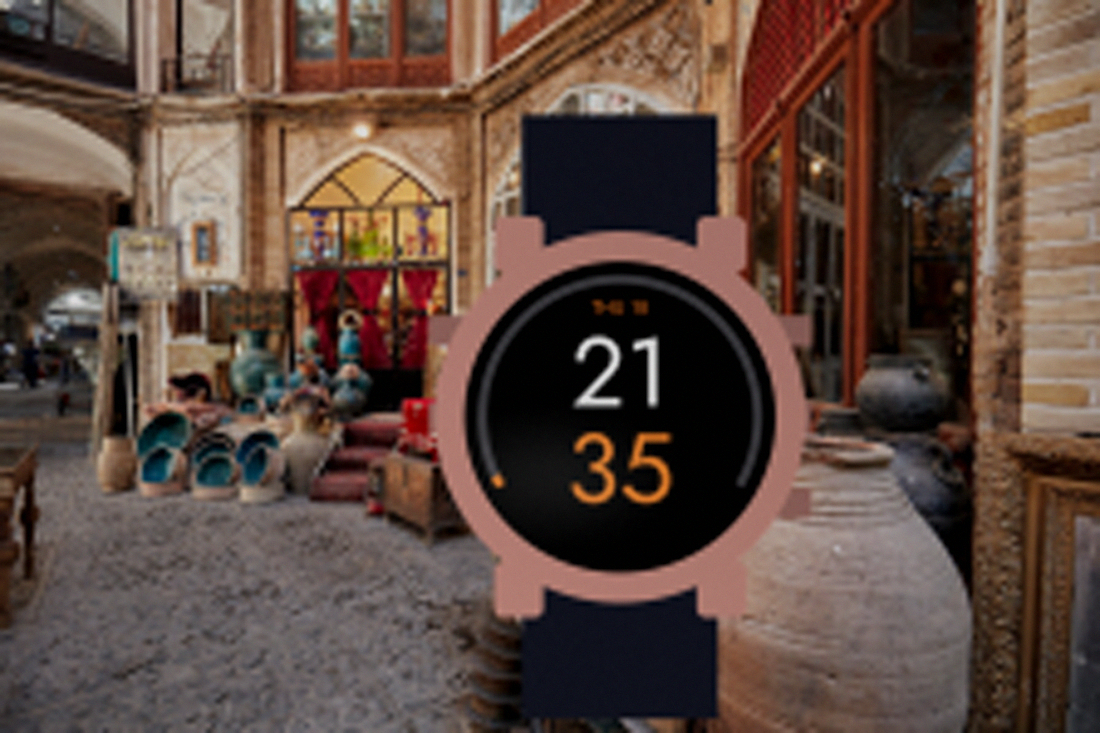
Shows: 21:35
